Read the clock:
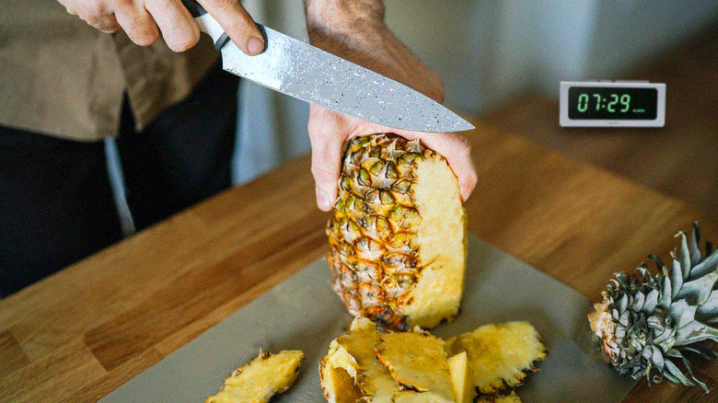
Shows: 7:29
